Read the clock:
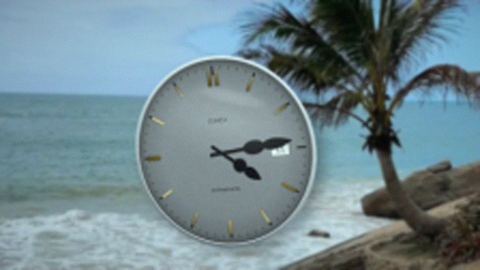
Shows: 4:14
